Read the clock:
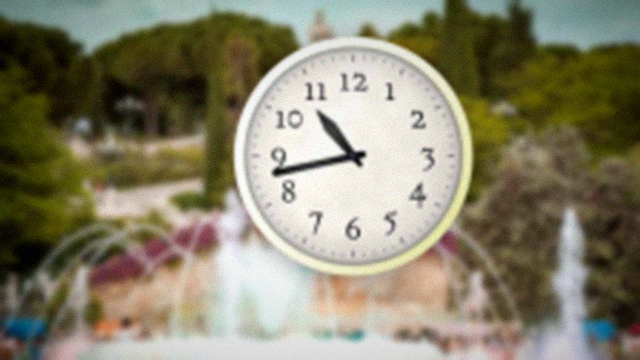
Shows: 10:43
